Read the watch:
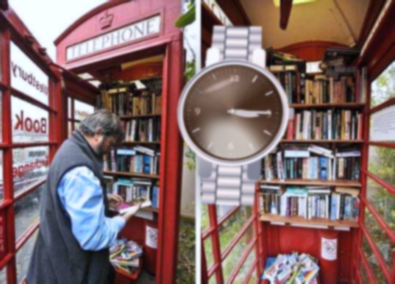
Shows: 3:15
